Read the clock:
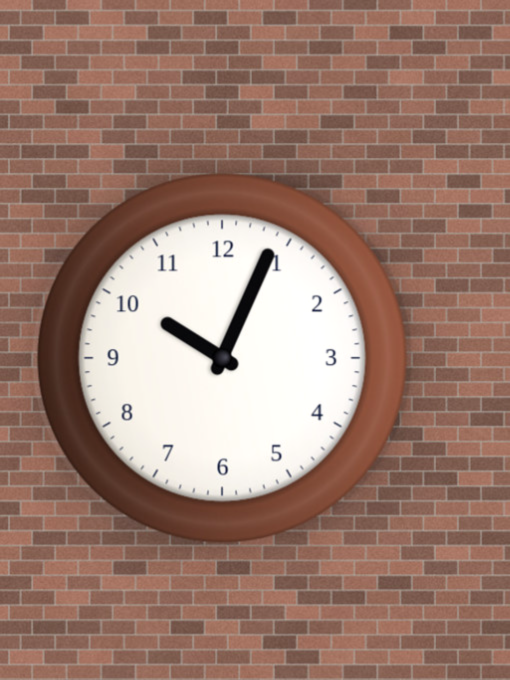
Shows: 10:04
